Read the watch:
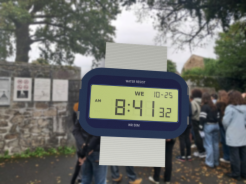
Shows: 8:41:32
